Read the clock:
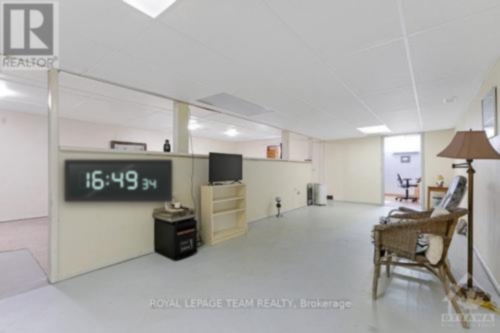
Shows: 16:49
